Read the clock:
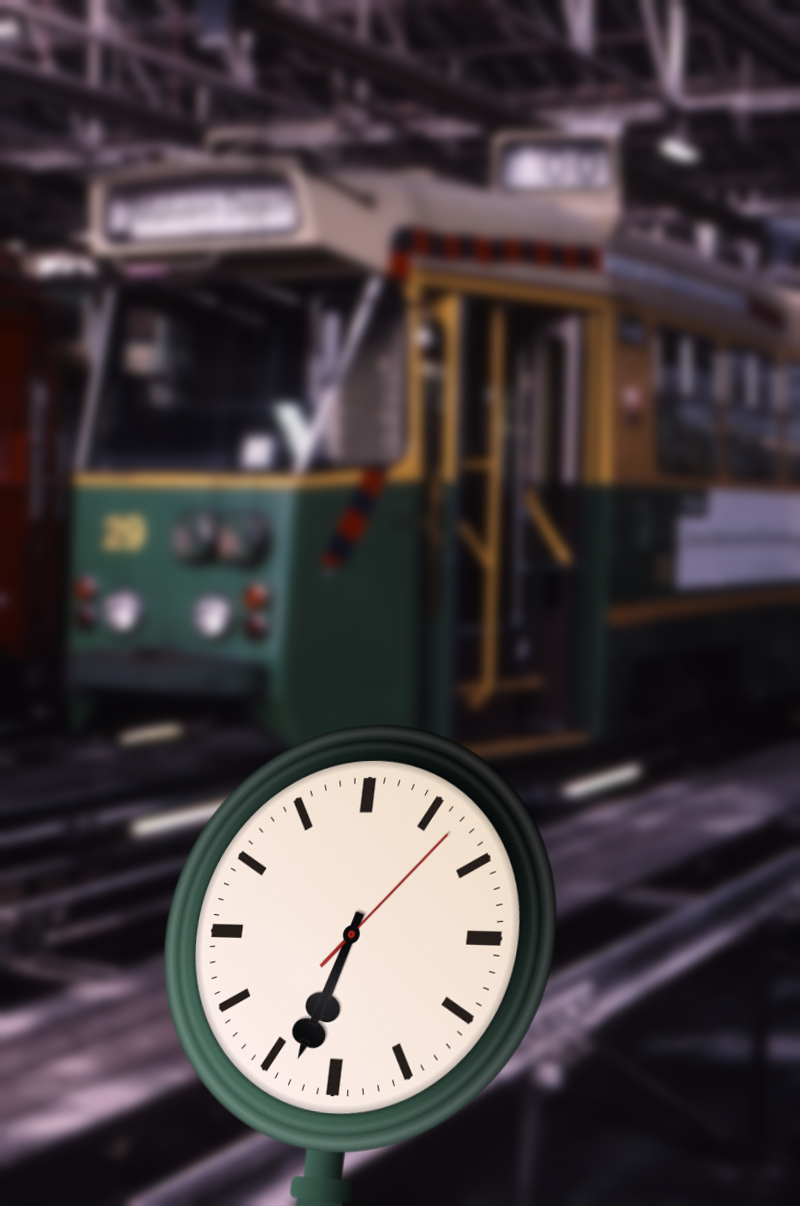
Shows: 6:33:07
